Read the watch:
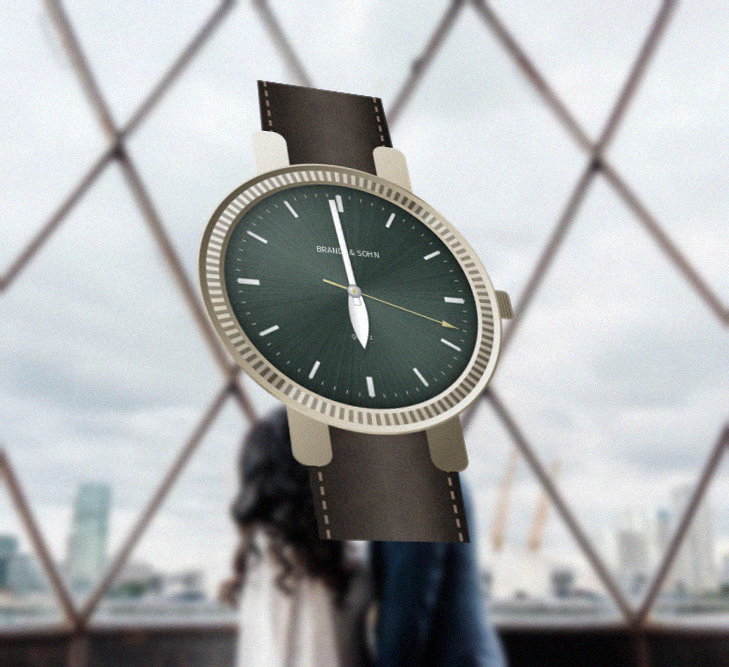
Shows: 5:59:18
